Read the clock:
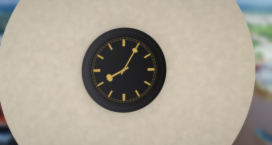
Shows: 8:05
